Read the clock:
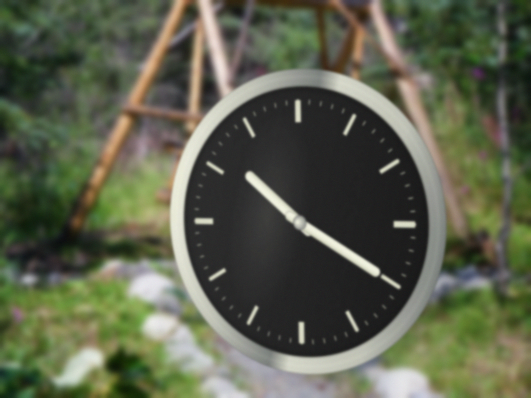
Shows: 10:20
